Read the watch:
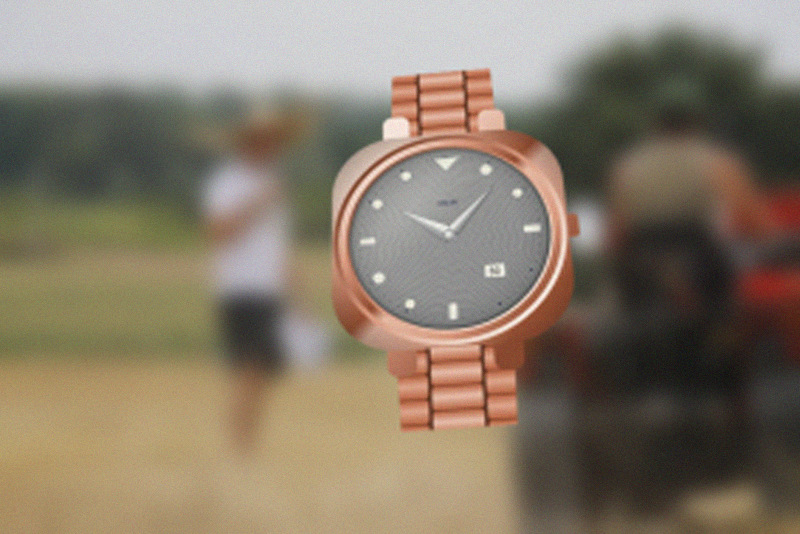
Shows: 10:07
